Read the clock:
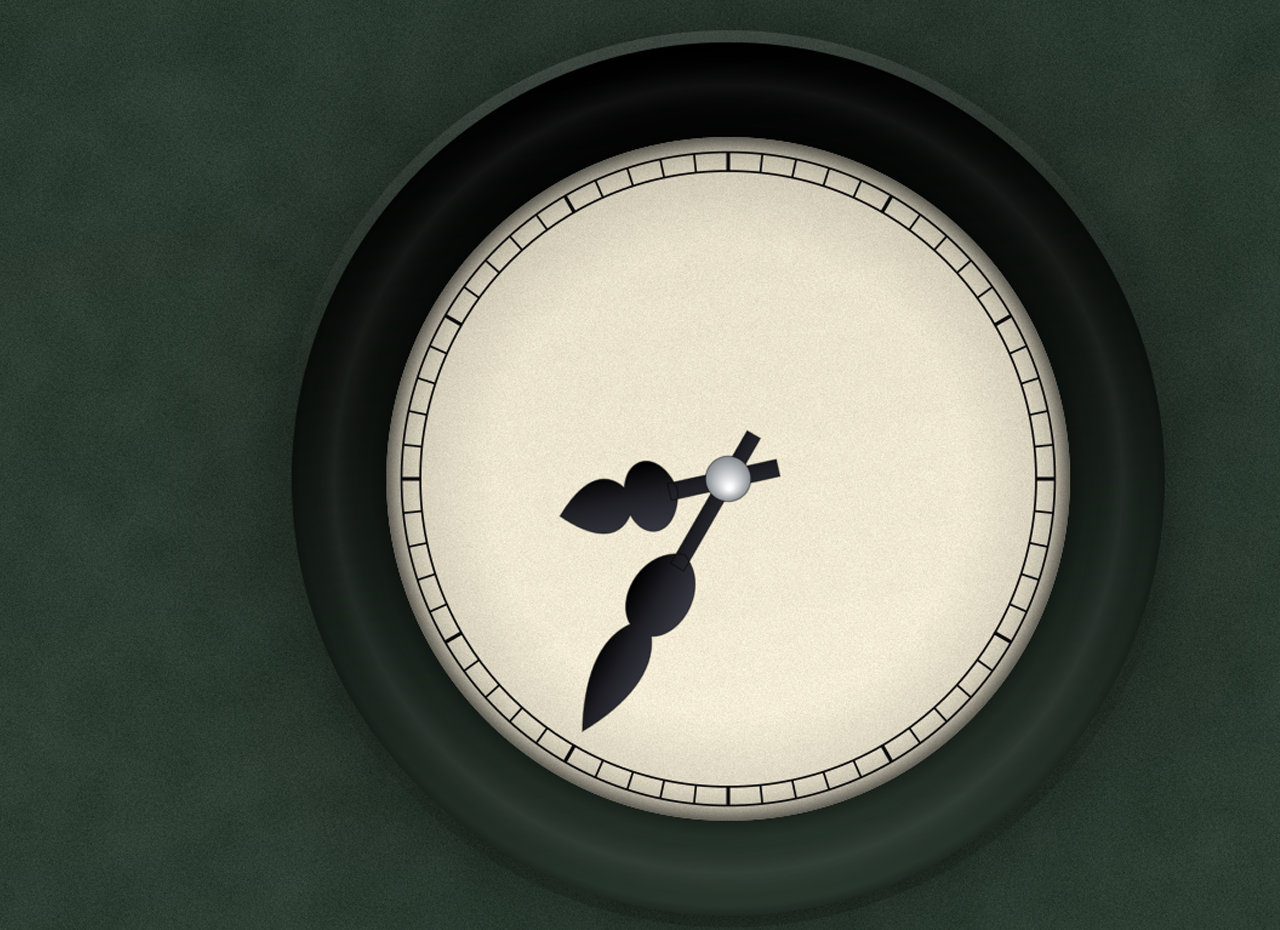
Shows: 8:35
